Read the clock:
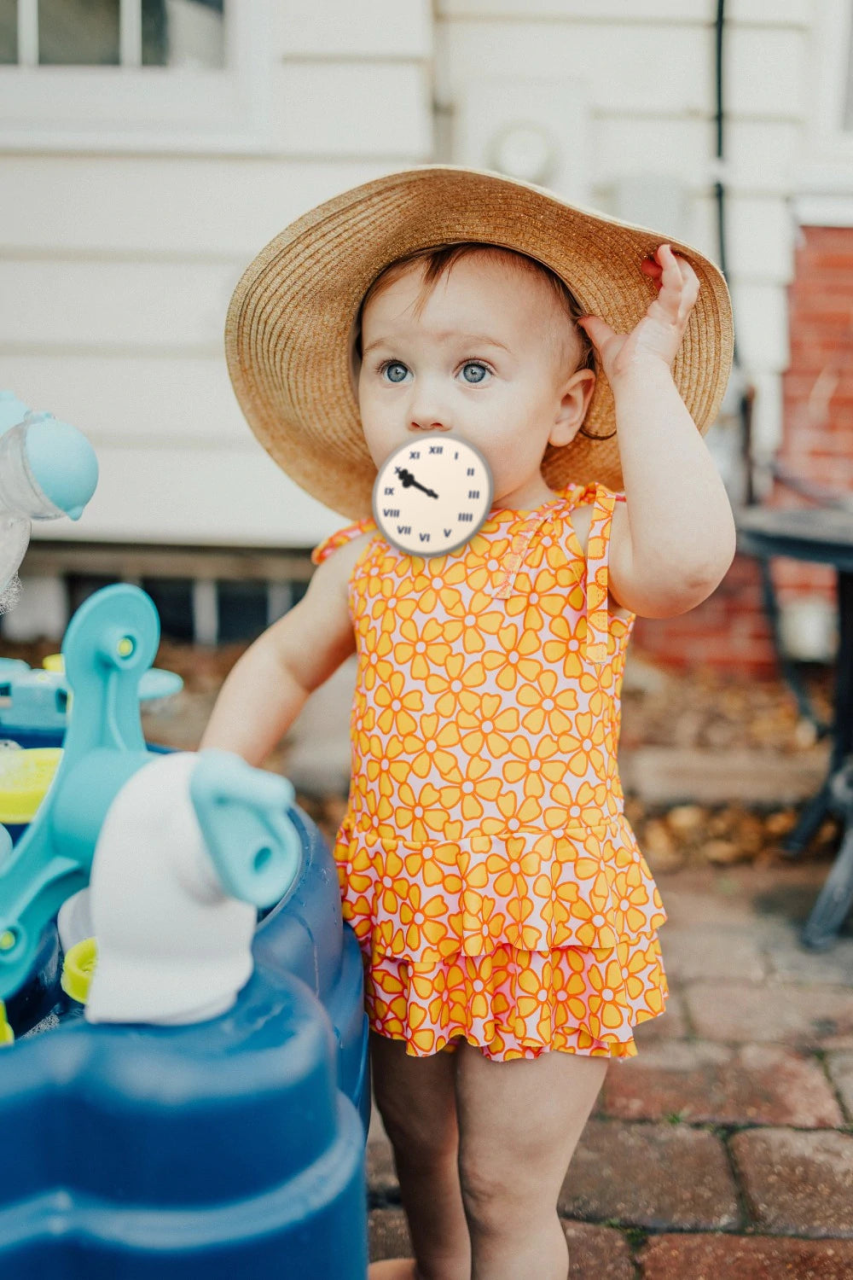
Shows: 9:50
